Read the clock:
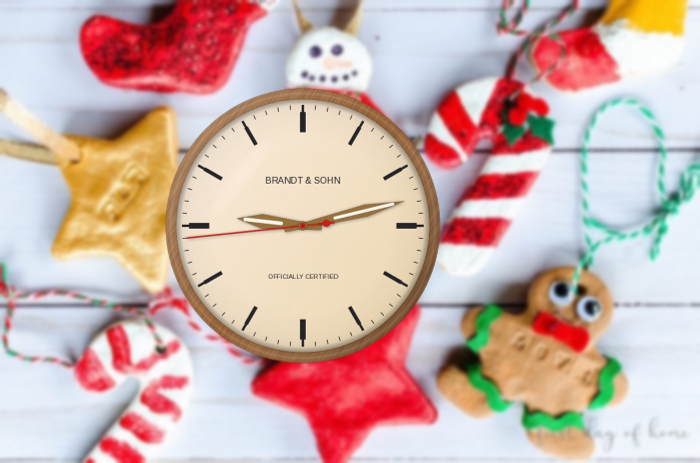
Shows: 9:12:44
